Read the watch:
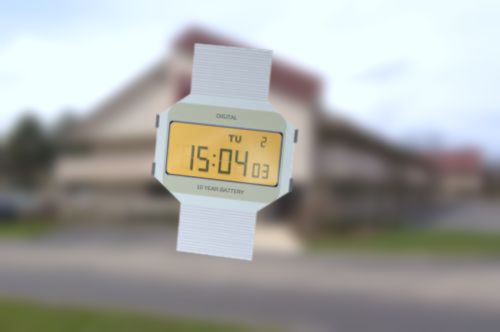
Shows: 15:04:03
